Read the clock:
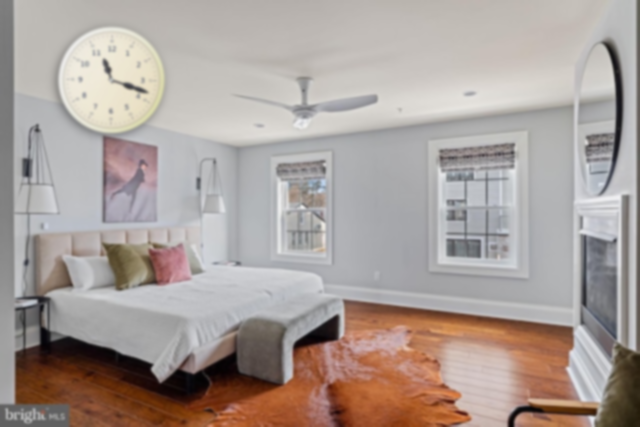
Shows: 11:18
